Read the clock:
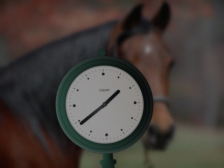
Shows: 1:39
